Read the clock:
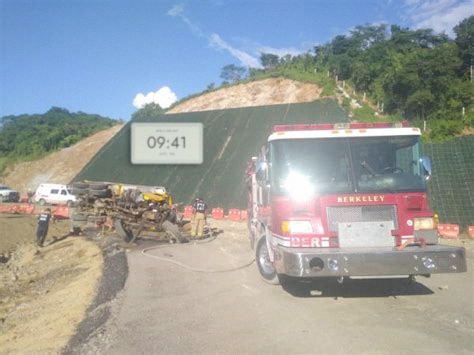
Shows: 9:41
